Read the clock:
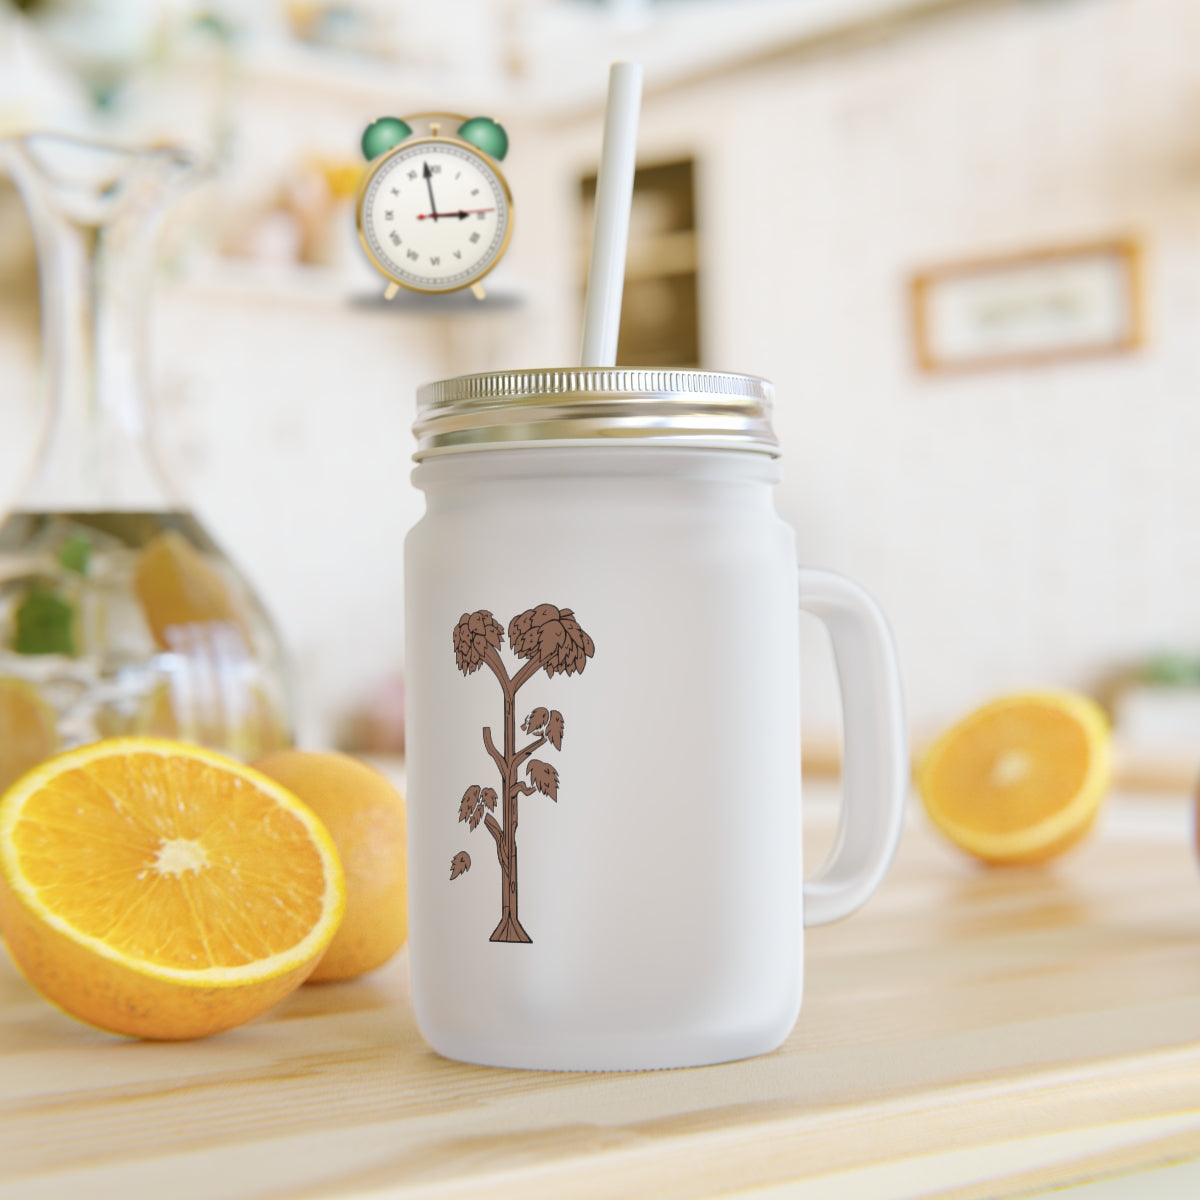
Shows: 2:58:14
